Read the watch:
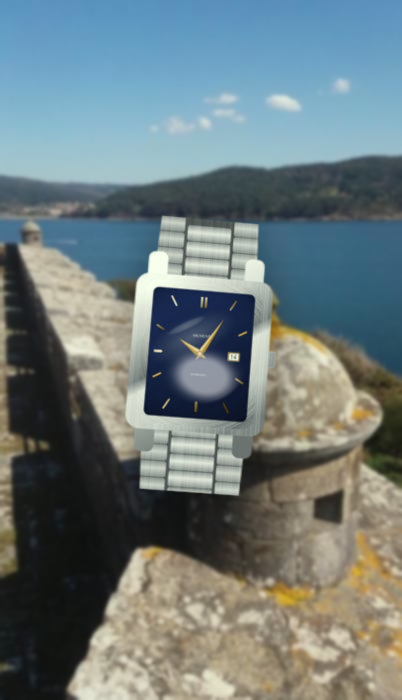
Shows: 10:05
